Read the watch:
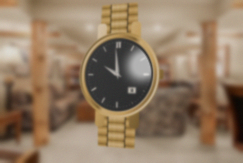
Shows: 9:59
